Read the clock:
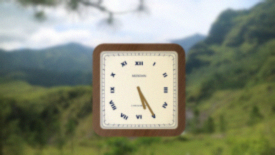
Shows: 5:25
